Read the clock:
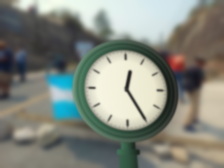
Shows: 12:25
